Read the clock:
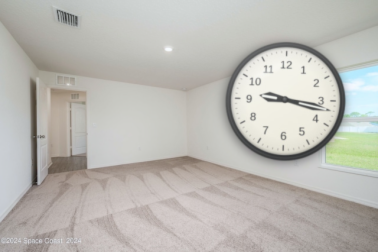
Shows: 9:17
